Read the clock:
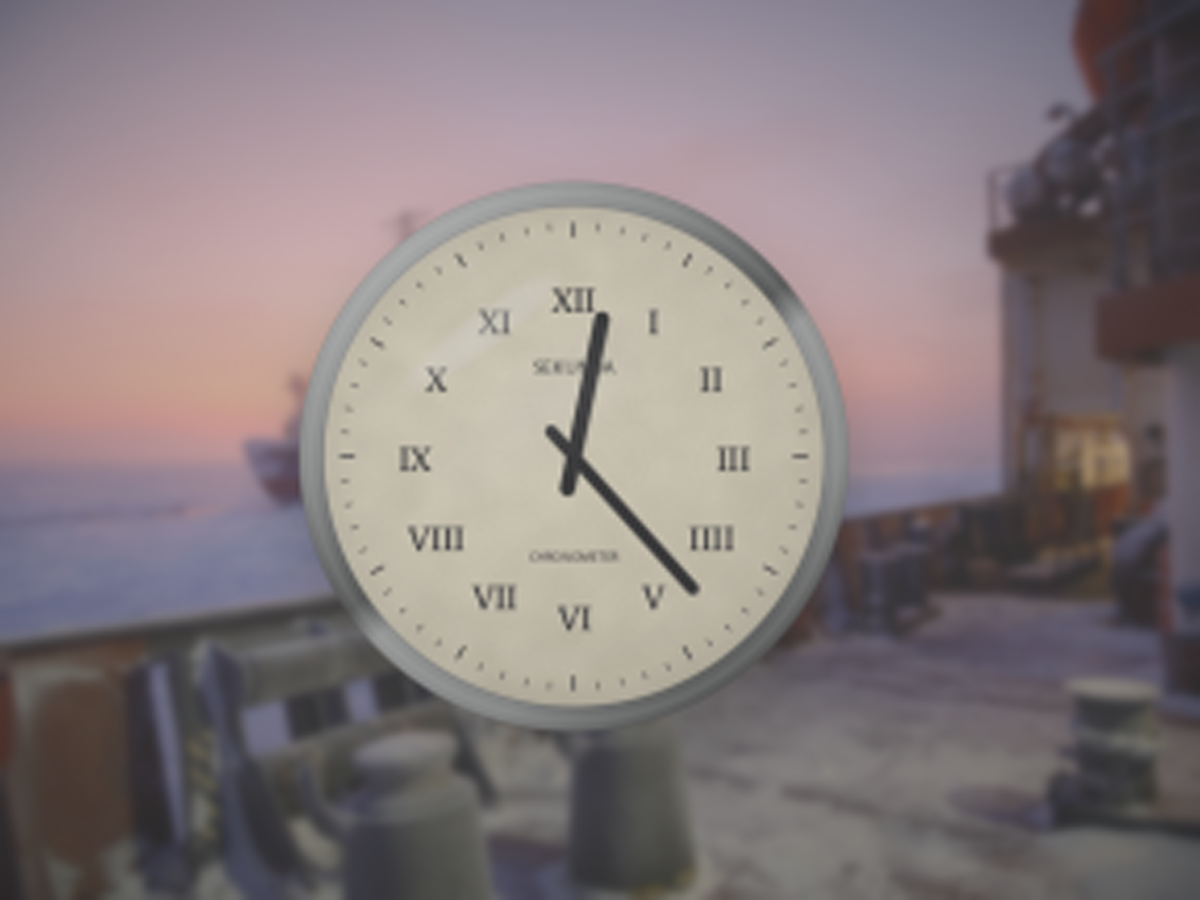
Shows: 12:23
